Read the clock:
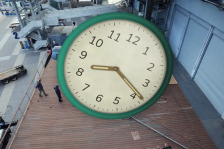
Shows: 8:19
